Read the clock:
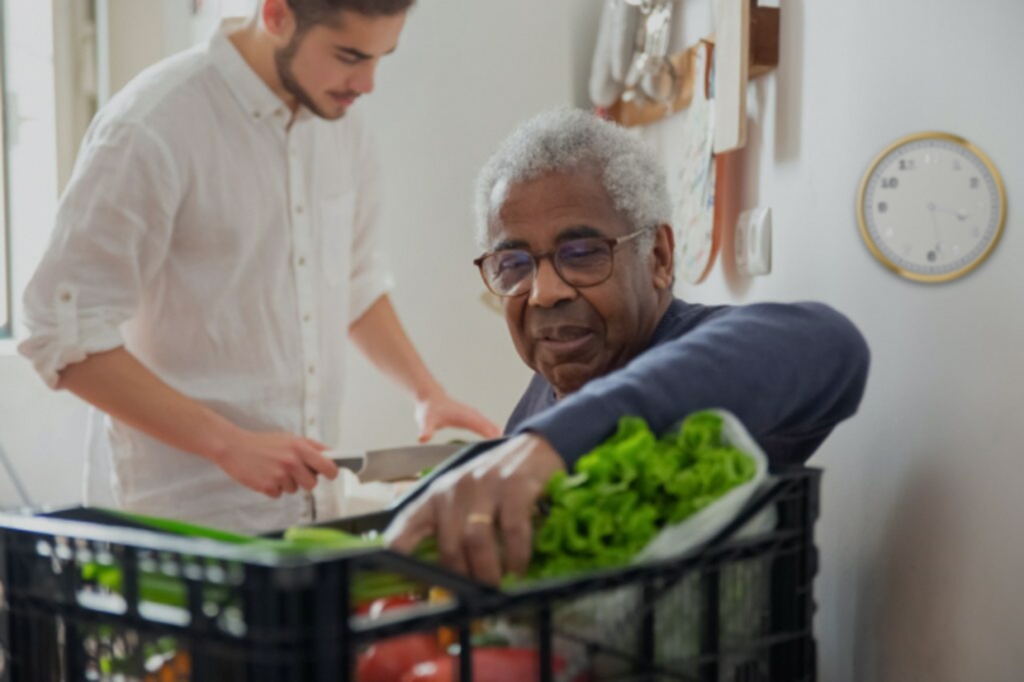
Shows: 3:28
